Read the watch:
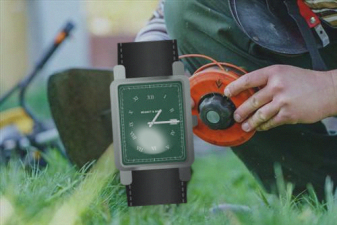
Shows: 1:15
